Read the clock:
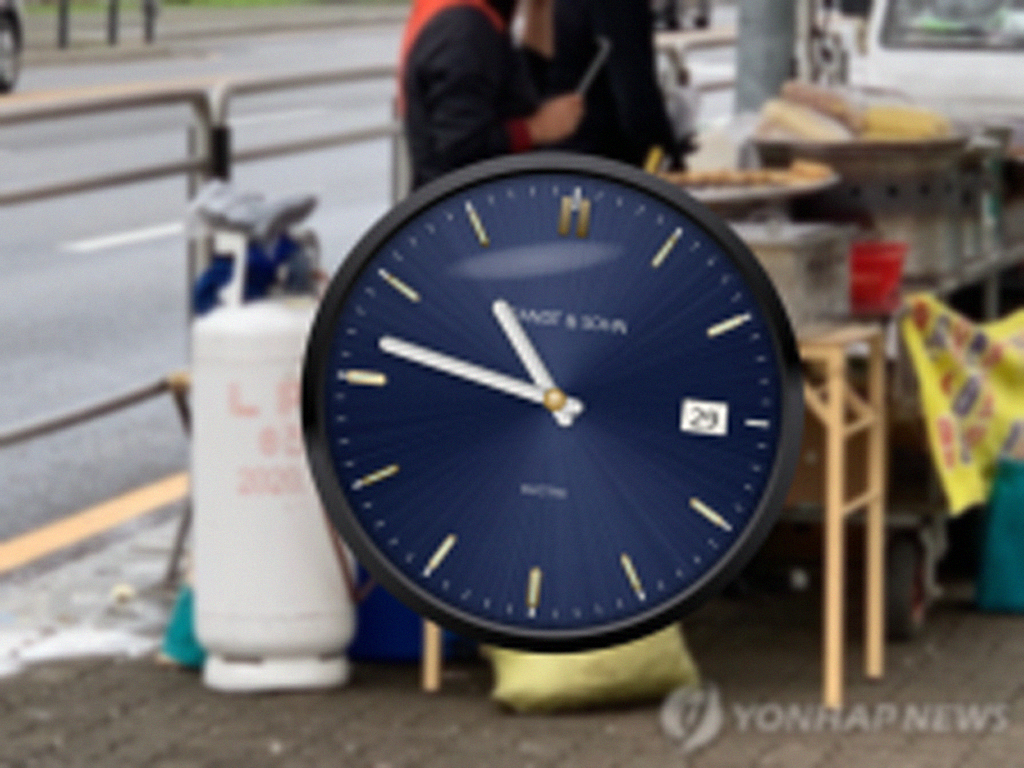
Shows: 10:47
